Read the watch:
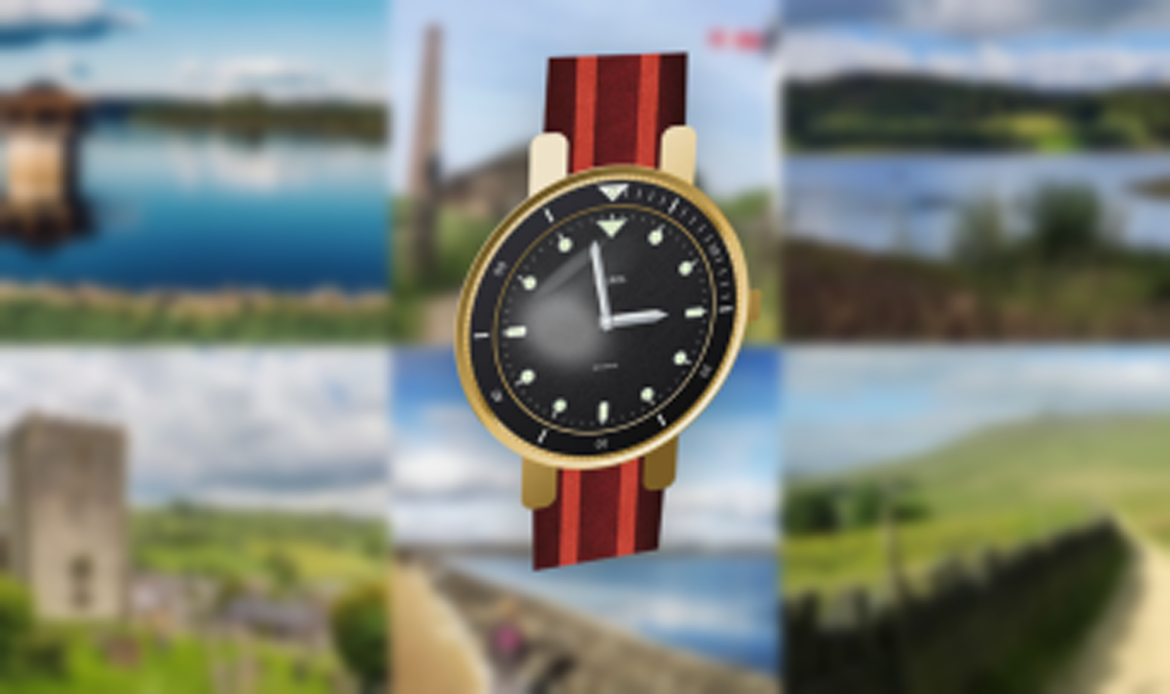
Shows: 2:58
